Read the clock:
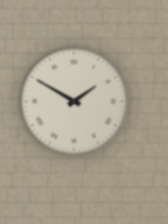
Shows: 1:50
